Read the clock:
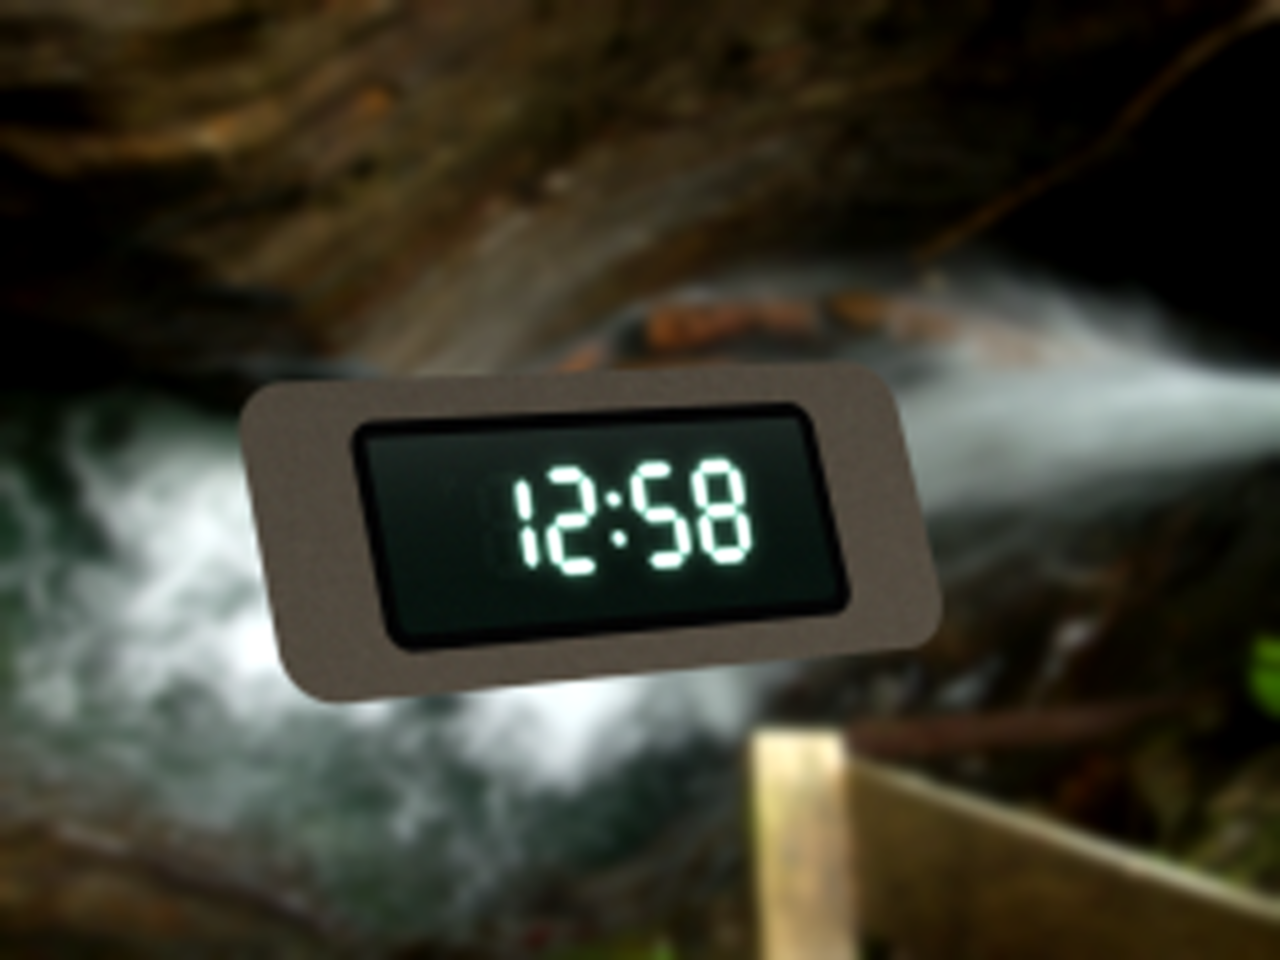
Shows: 12:58
